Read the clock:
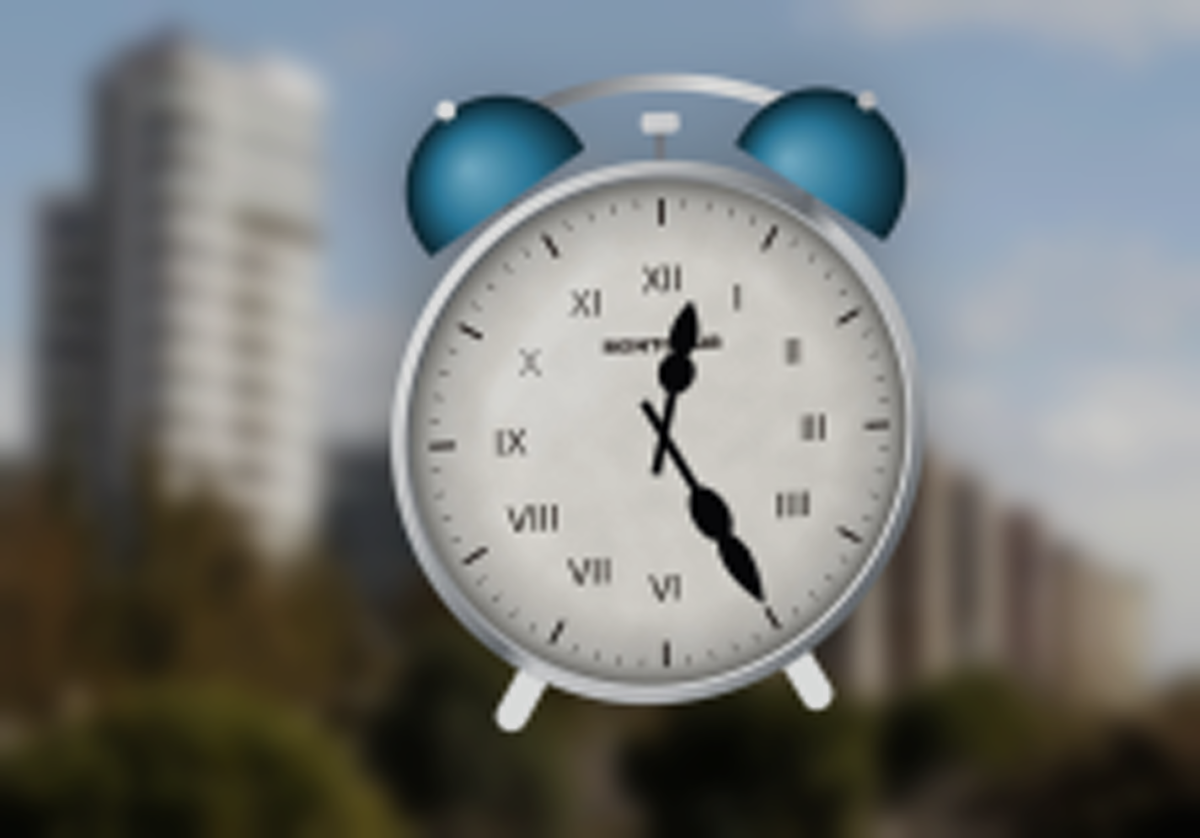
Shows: 12:25
